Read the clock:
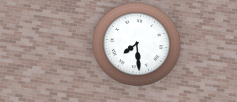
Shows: 7:28
